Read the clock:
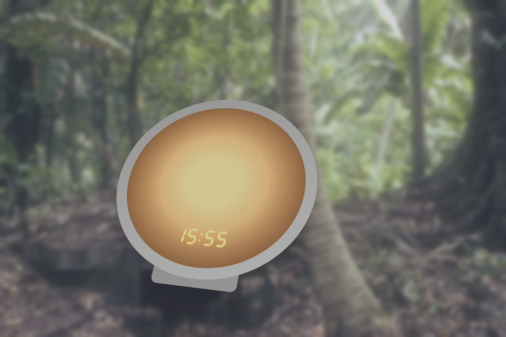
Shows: 15:55
